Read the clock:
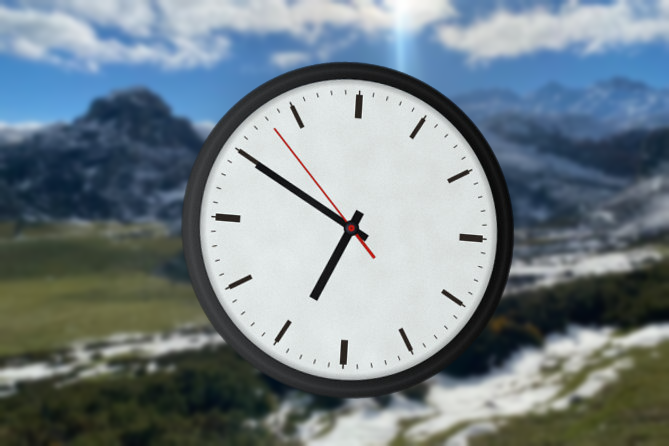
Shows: 6:49:53
